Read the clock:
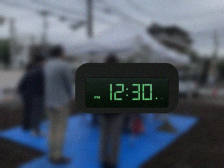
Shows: 12:30
